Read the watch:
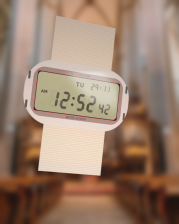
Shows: 12:52:42
